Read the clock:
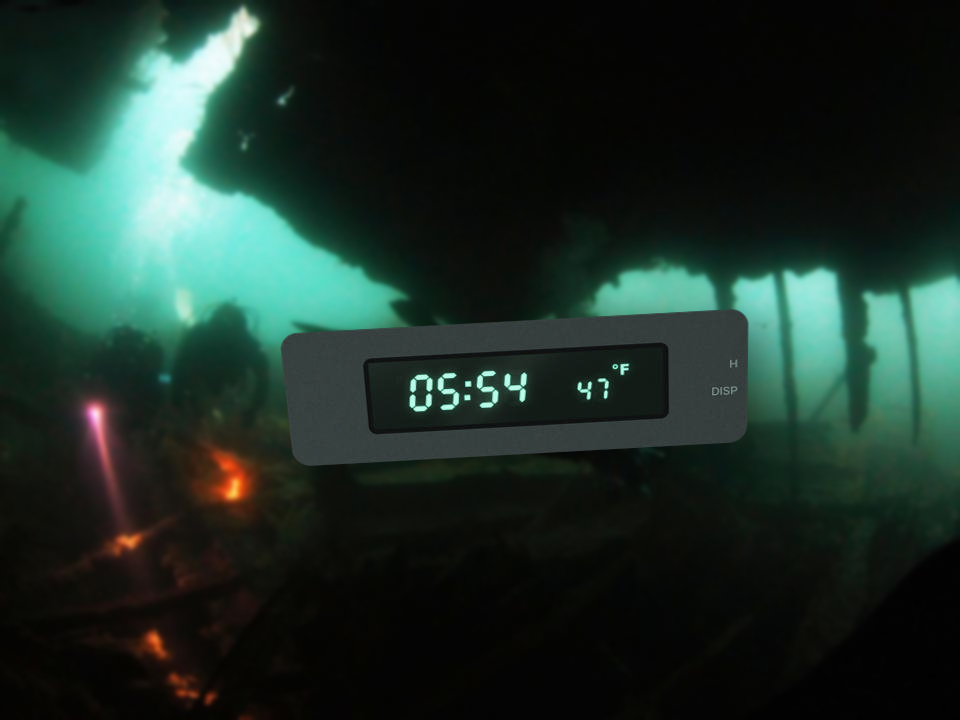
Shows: 5:54
